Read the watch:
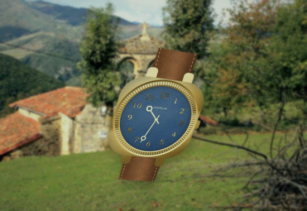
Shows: 10:33
